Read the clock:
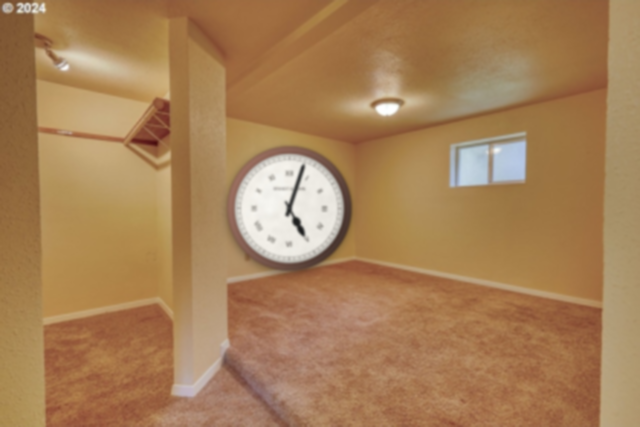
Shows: 5:03
